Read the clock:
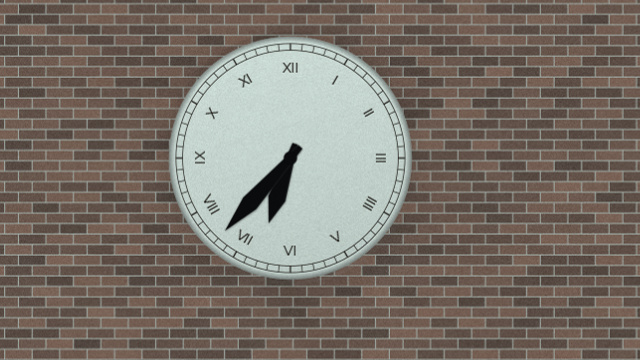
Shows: 6:37
